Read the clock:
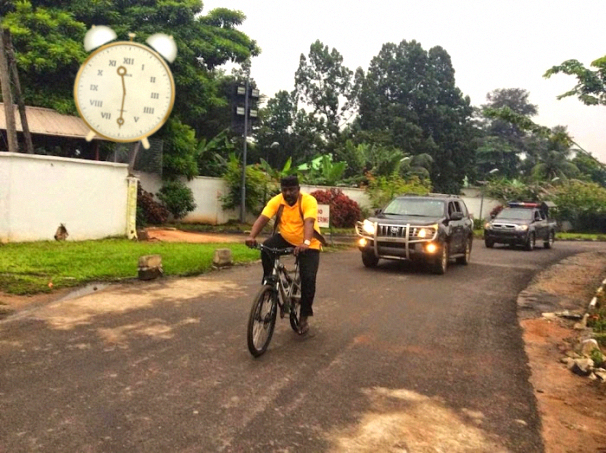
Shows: 11:30
